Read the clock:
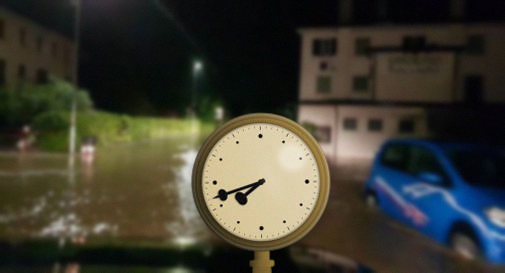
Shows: 7:42
